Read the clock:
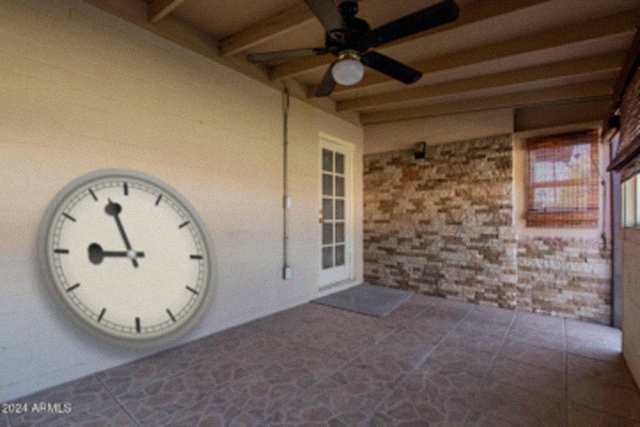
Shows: 8:57
